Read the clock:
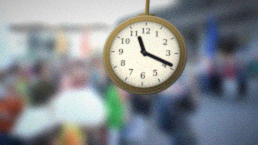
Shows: 11:19
